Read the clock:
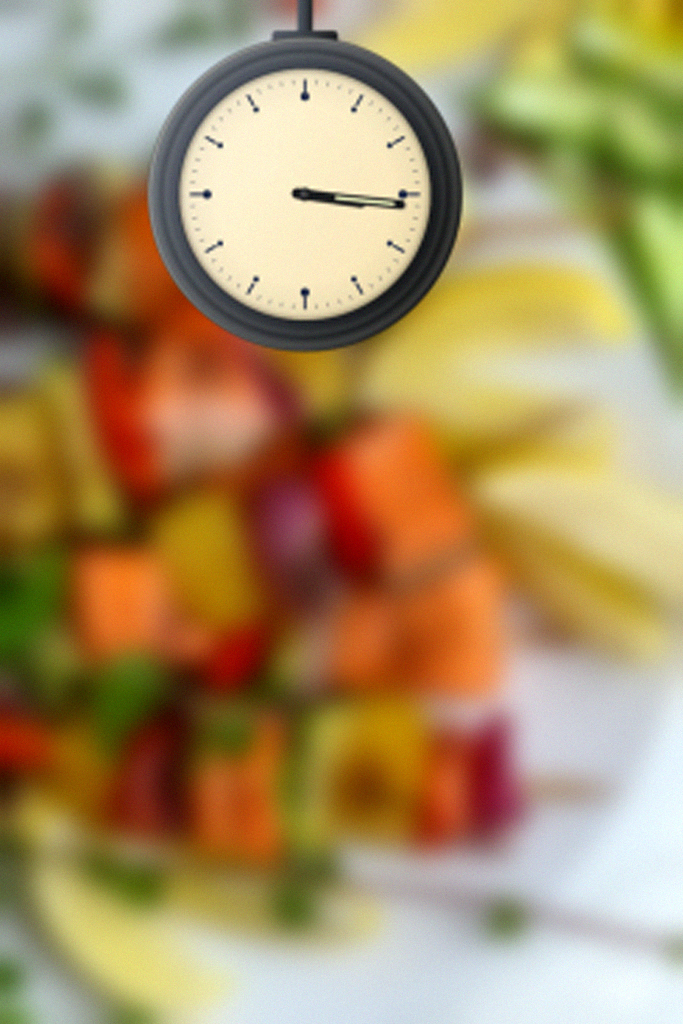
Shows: 3:16
